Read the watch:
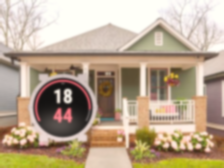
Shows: 18:44
